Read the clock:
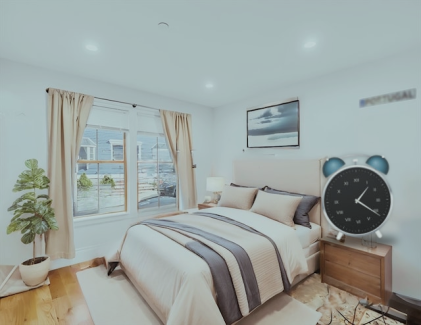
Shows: 1:21
